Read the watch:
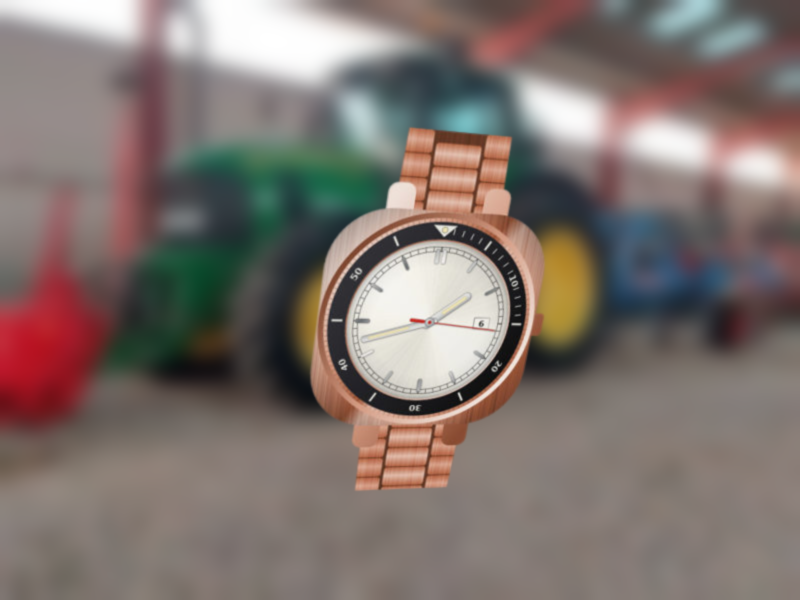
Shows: 1:42:16
